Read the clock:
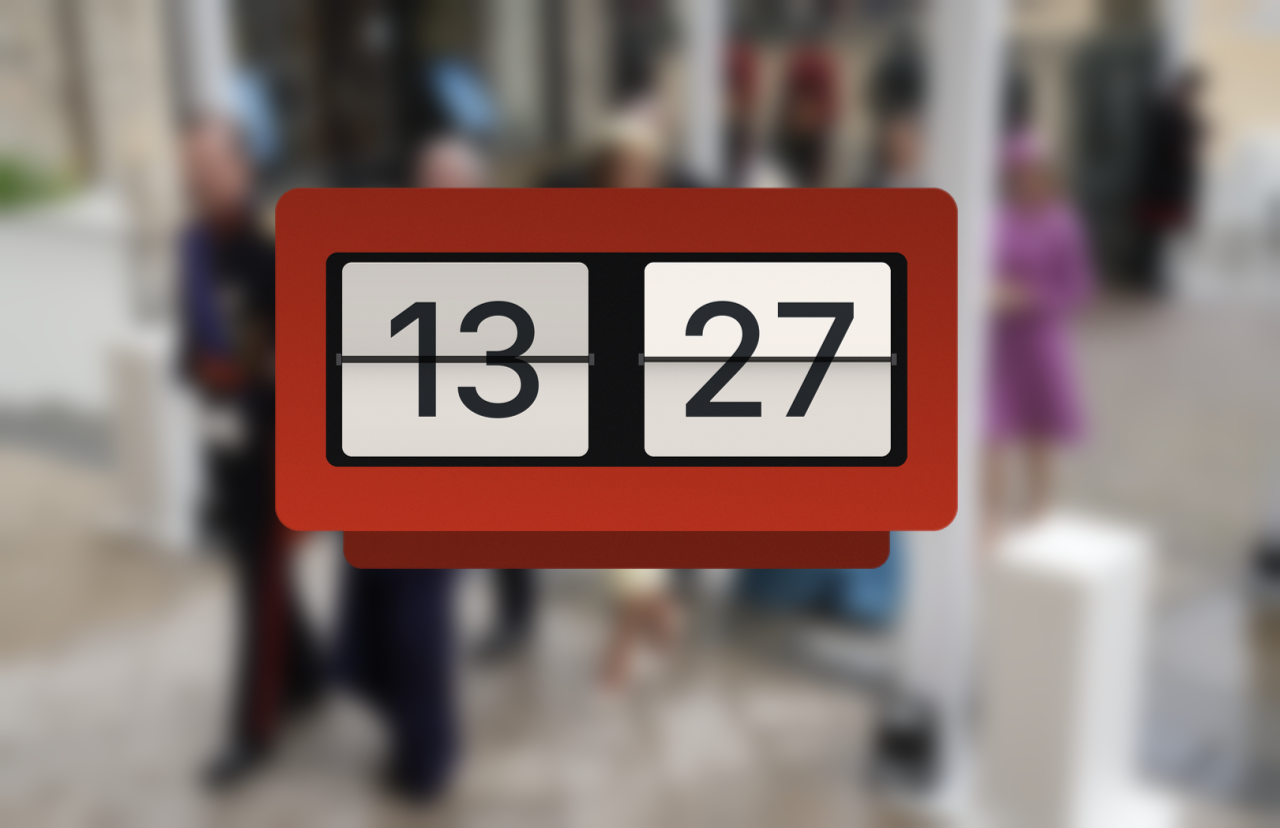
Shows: 13:27
